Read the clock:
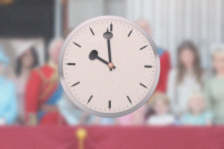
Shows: 9:59
